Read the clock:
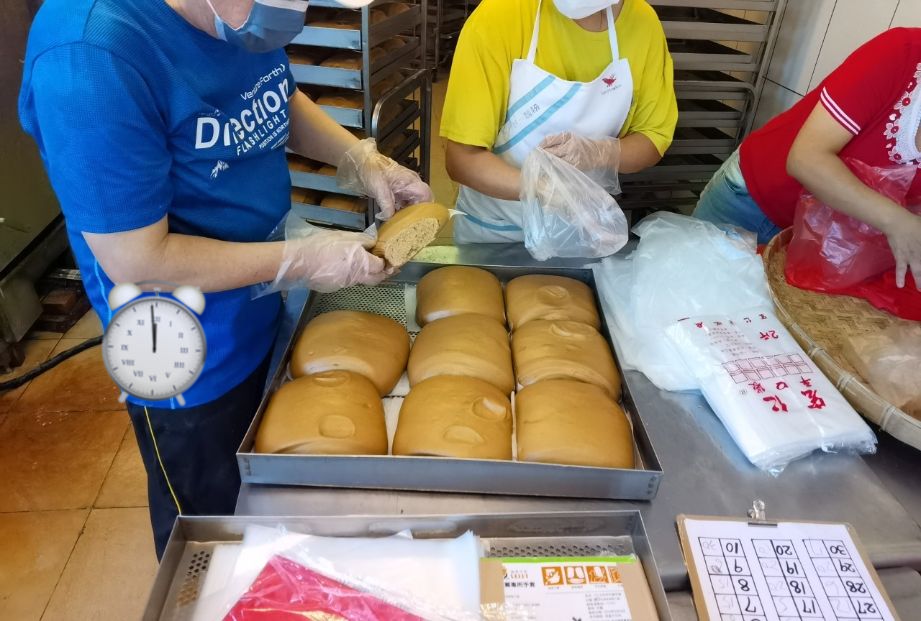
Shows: 11:59
